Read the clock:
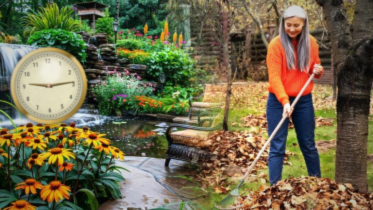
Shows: 9:14
